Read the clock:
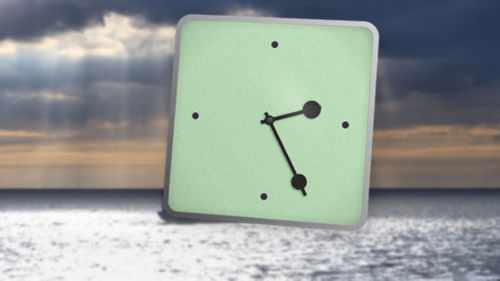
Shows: 2:25
